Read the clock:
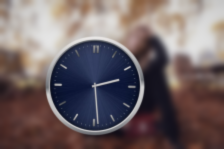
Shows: 2:29
